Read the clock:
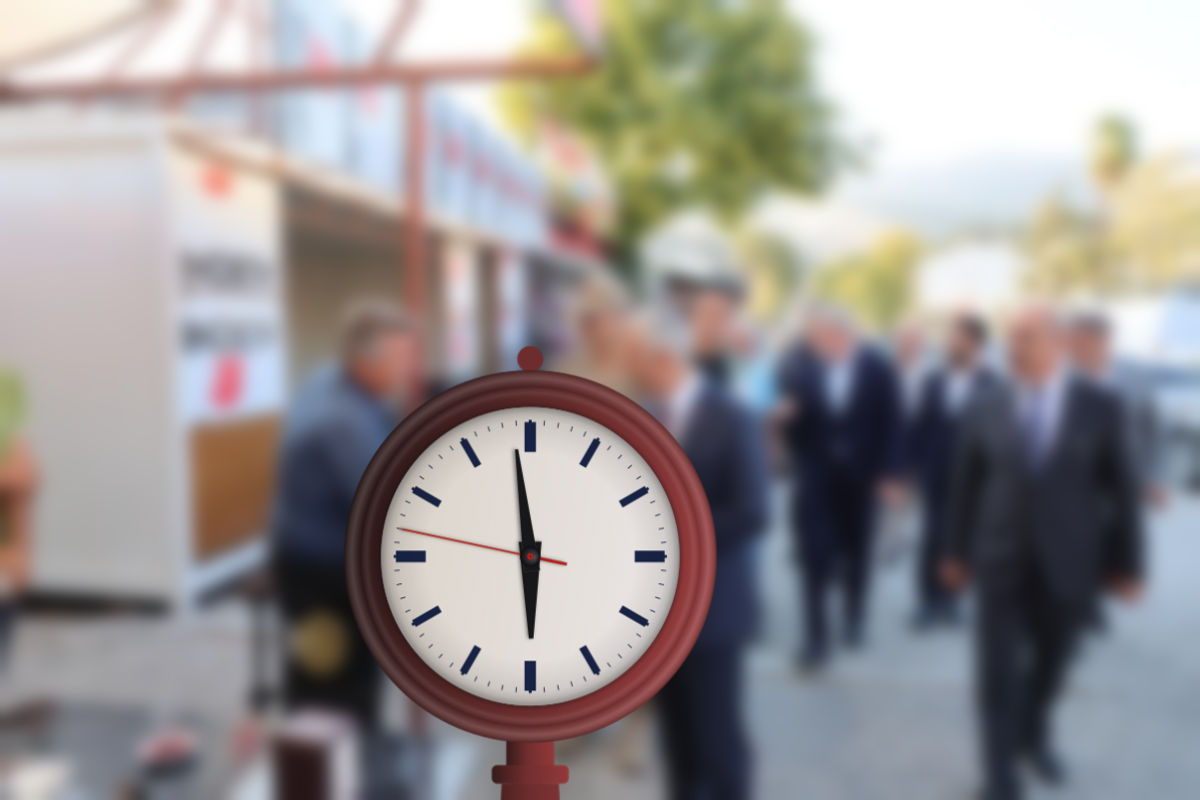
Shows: 5:58:47
